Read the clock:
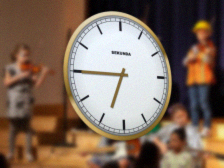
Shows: 6:45
